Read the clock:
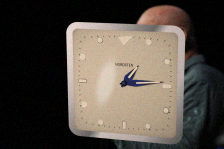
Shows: 1:14
